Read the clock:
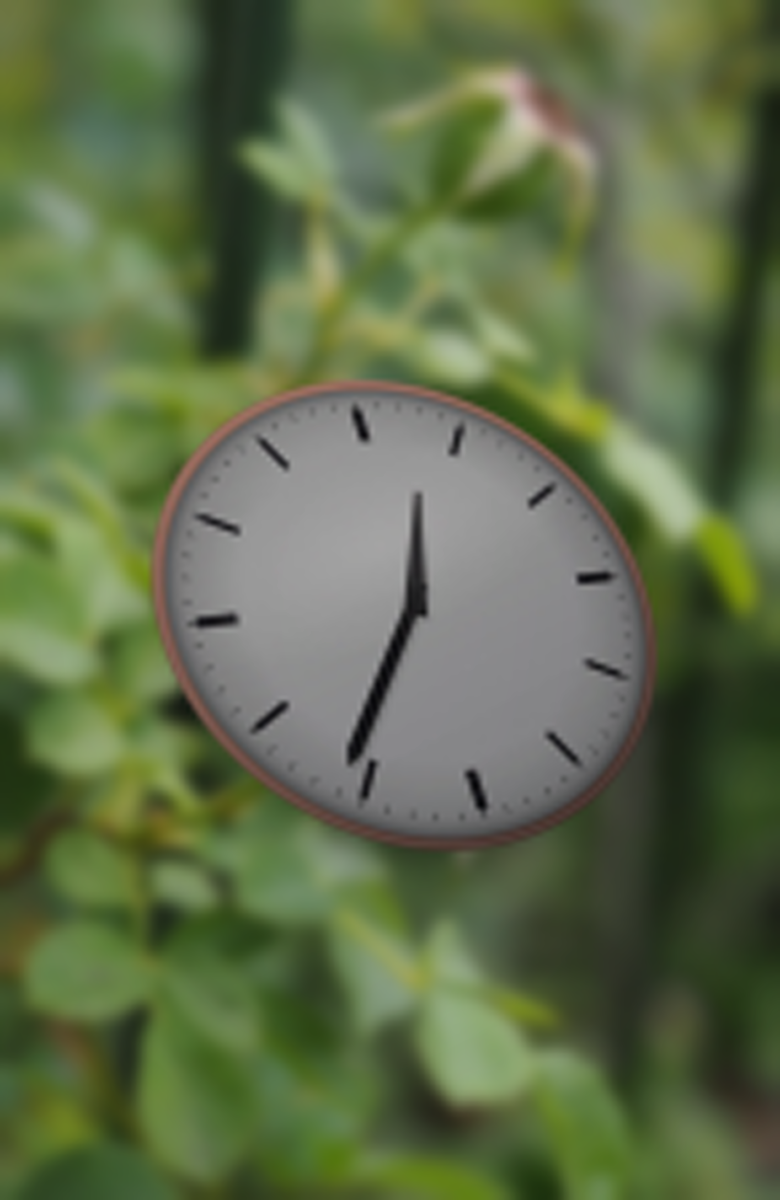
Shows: 12:36
